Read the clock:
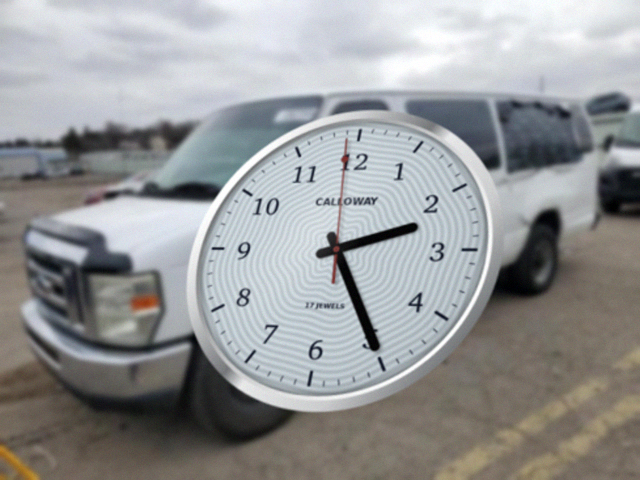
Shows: 2:24:59
